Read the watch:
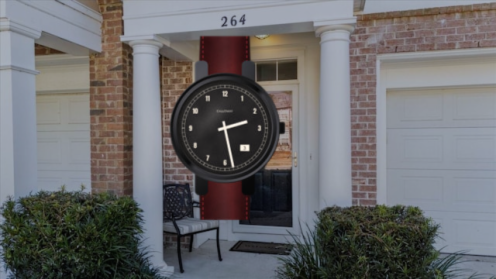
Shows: 2:28
